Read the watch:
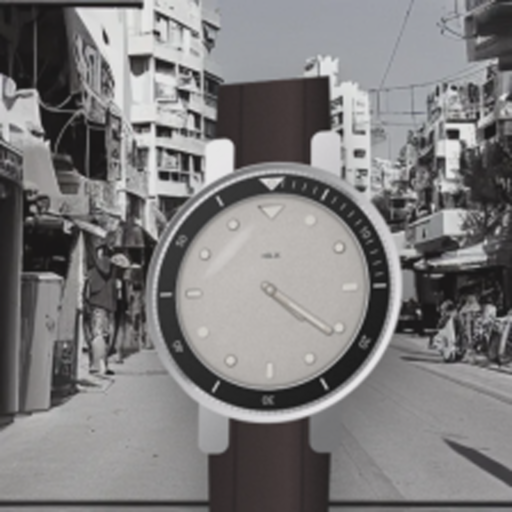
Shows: 4:21
